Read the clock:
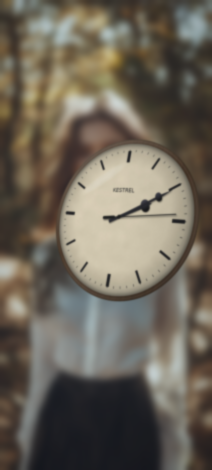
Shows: 2:10:14
